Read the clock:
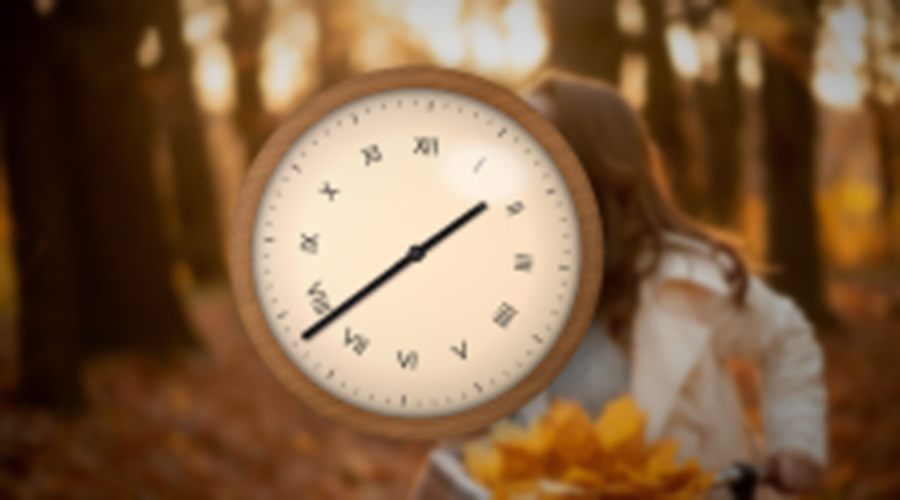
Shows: 1:38
